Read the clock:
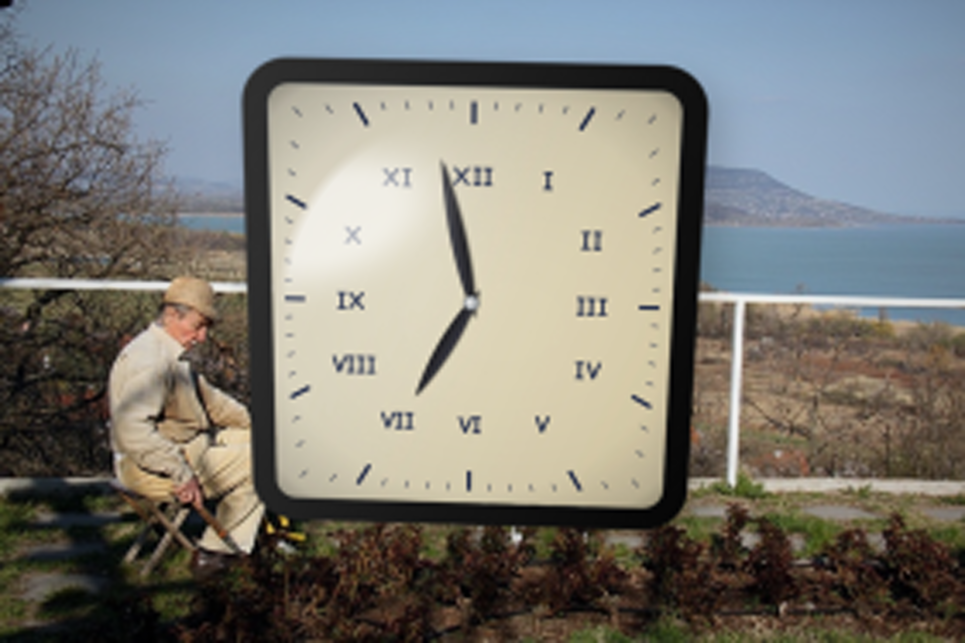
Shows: 6:58
